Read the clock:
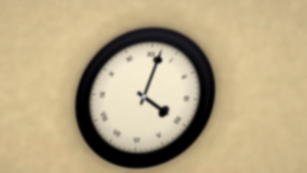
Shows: 4:02
